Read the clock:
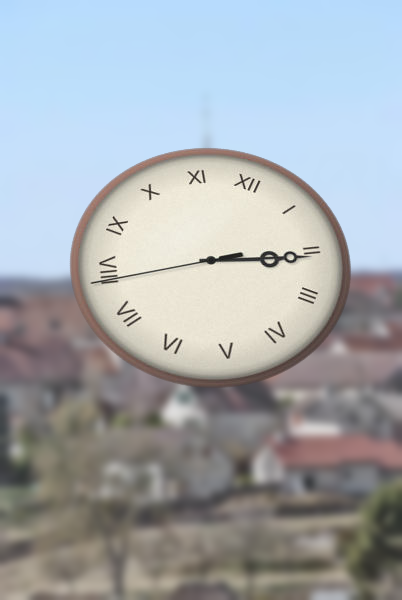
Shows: 2:10:39
